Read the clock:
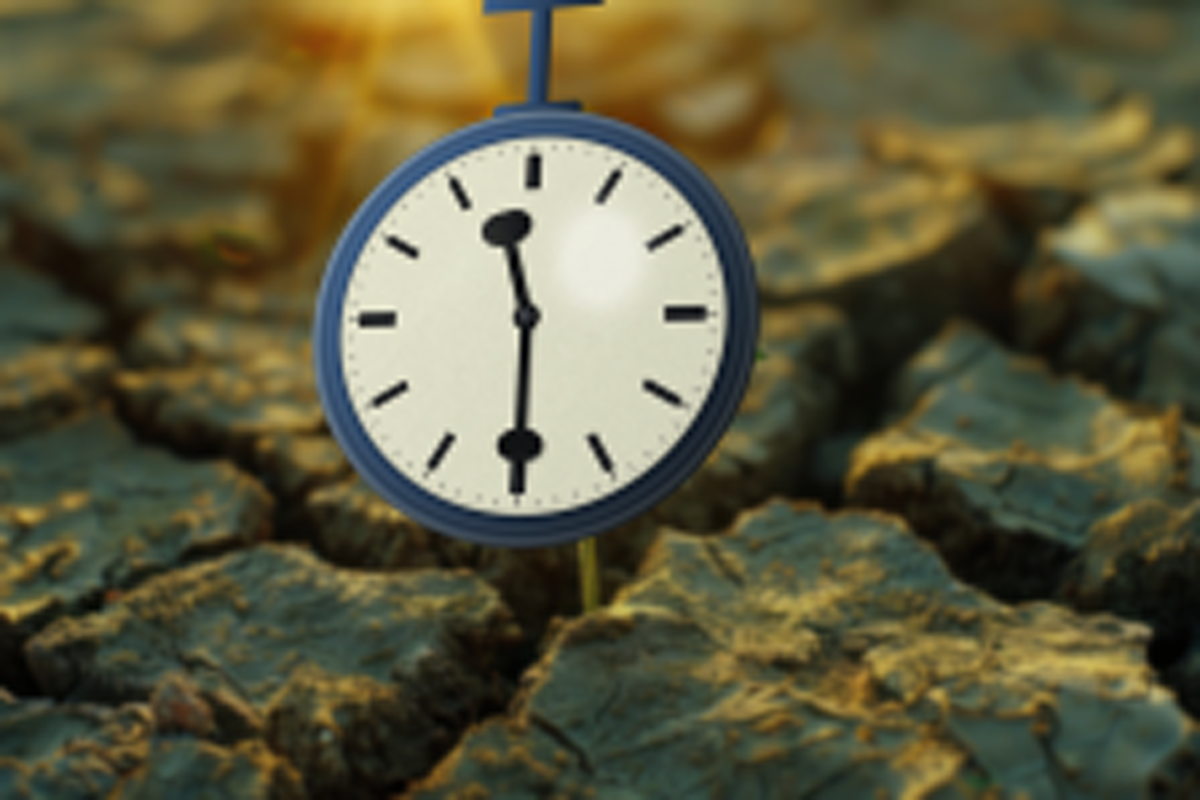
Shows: 11:30
